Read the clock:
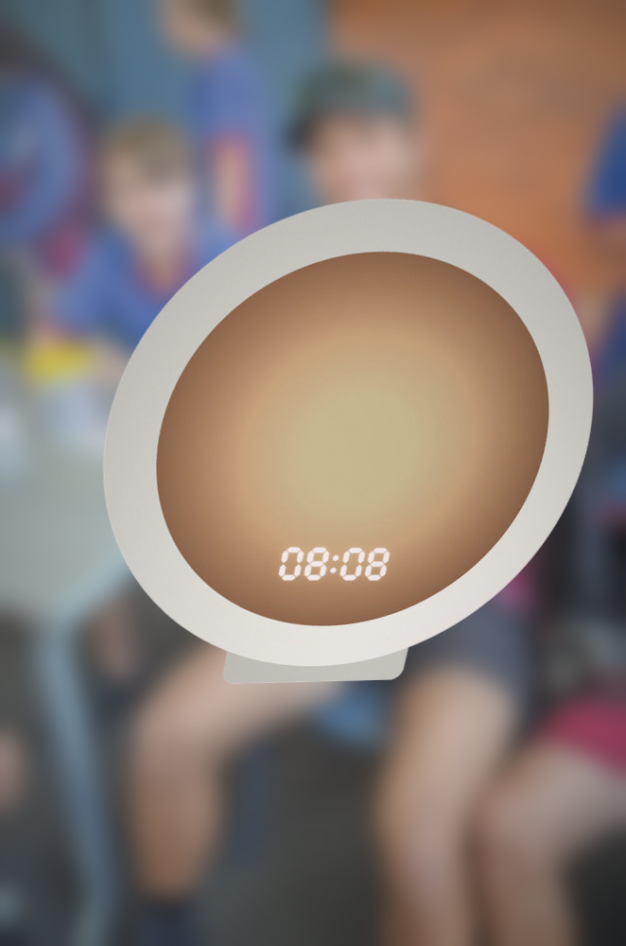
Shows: 8:08
